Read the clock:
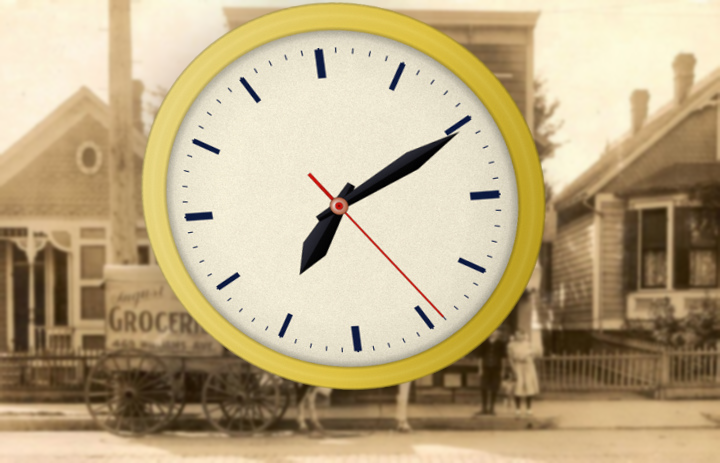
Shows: 7:10:24
